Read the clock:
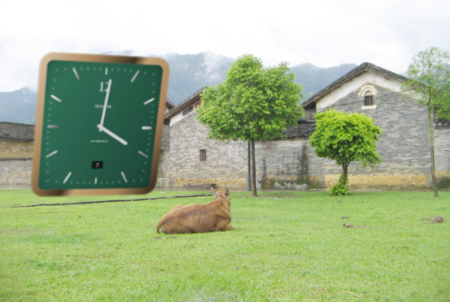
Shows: 4:01
